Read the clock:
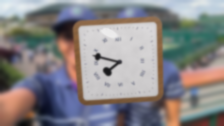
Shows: 7:48
